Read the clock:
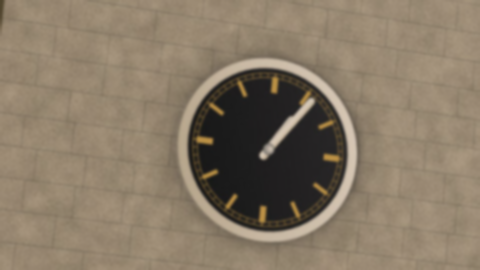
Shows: 1:06
